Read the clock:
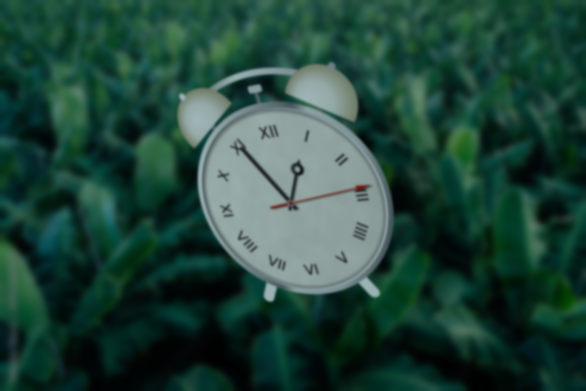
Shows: 12:55:14
